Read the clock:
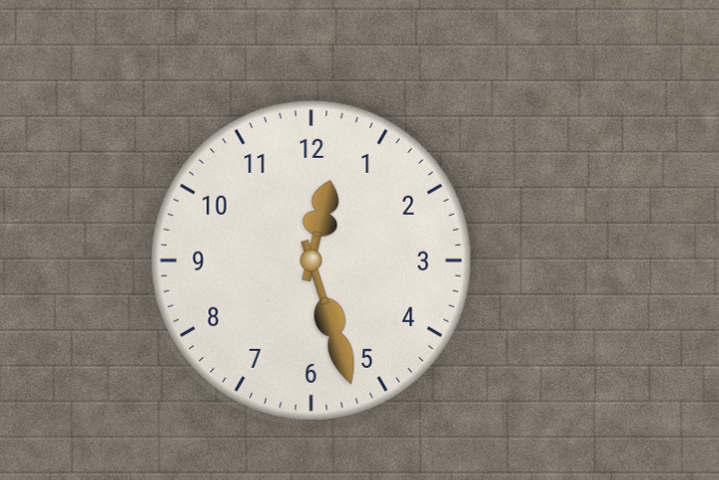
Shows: 12:27
